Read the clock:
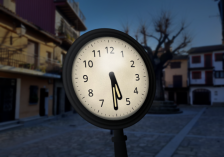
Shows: 5:30
